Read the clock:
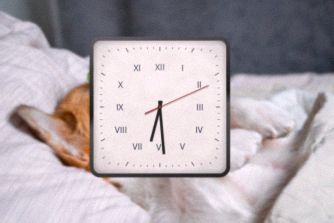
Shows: 6:29:11
